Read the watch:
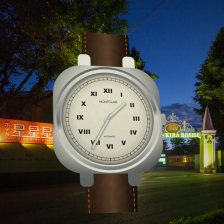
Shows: 1:35
